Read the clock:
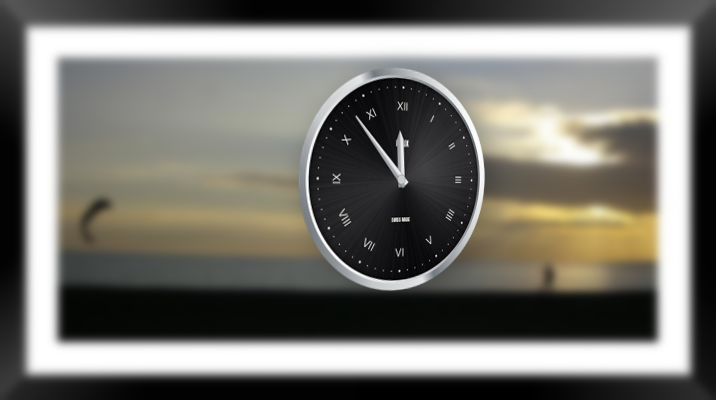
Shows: 11:53
